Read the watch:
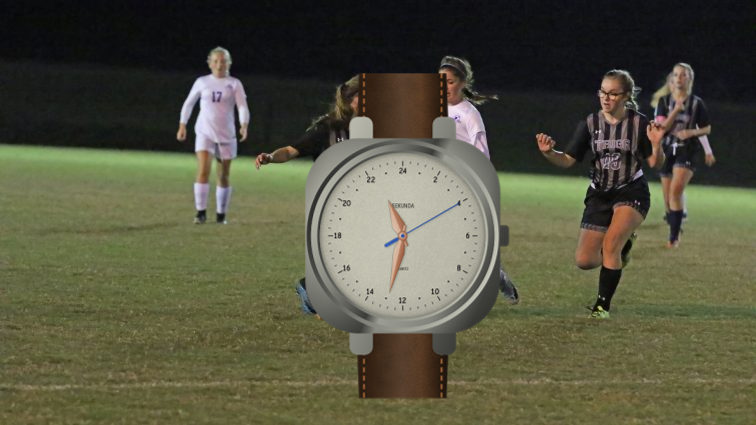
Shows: 22:32:10
